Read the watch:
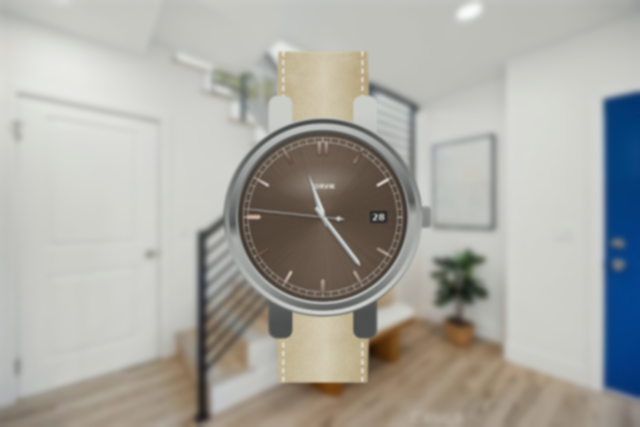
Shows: 11:23:46
